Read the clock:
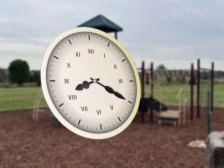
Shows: 8:20
